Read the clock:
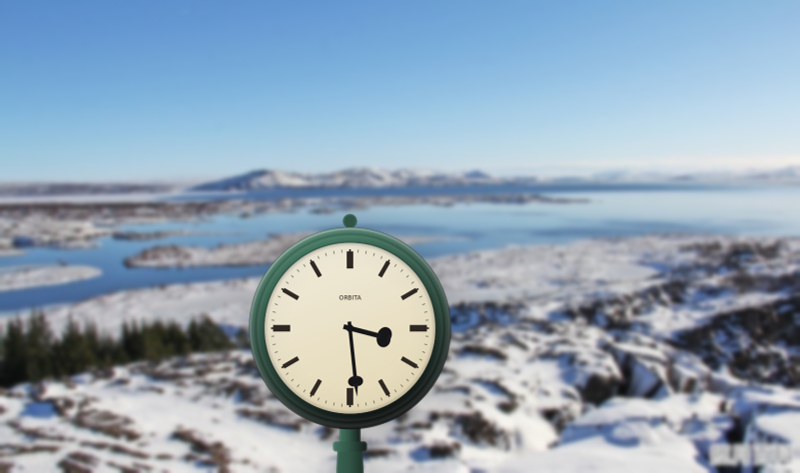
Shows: 3:29
